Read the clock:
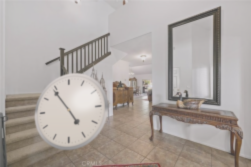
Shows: 4:54
